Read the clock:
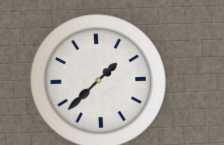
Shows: 1:38
